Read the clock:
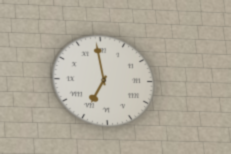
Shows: 6:59
